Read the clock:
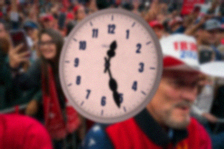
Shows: 12:26
